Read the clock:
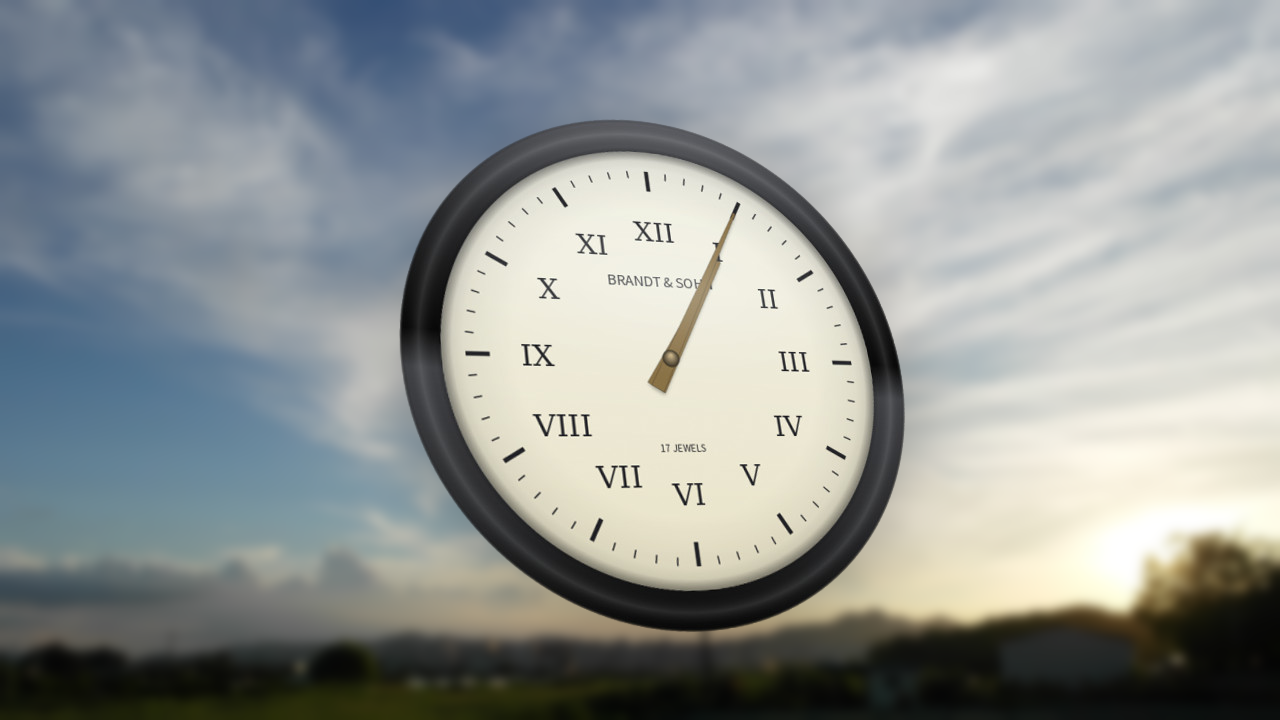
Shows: 1:05
